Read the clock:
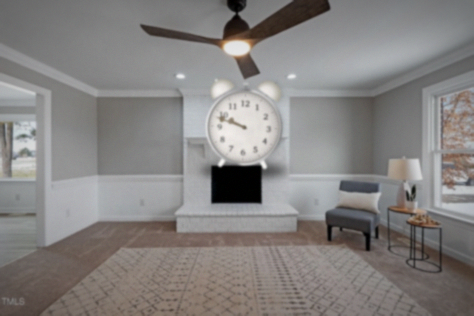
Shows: 9:48
